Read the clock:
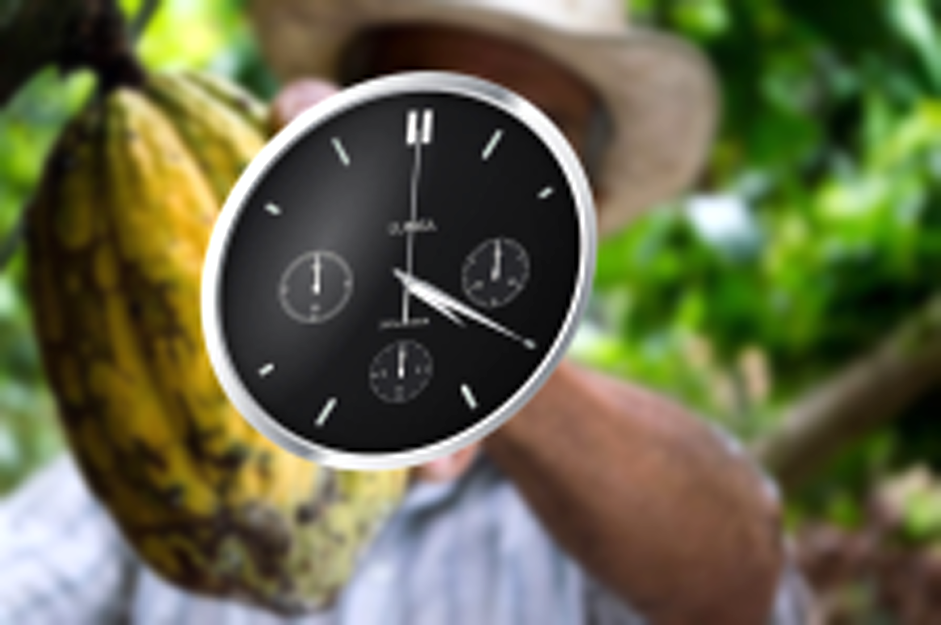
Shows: 4:20
